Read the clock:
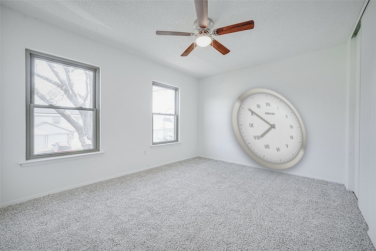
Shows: 7:51
